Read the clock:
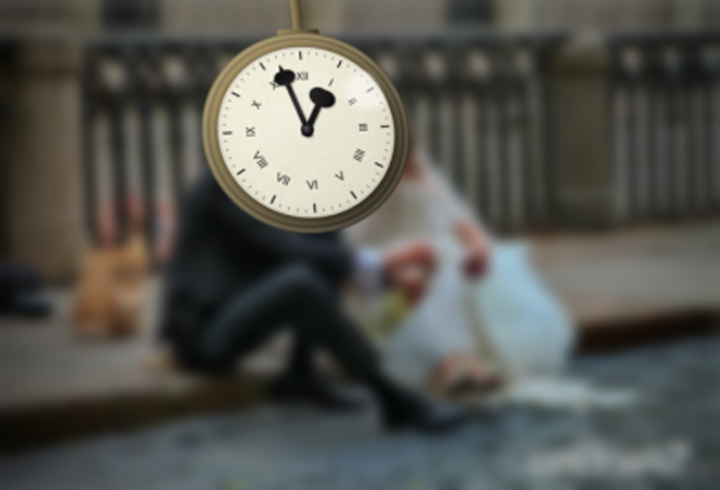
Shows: 12:57
